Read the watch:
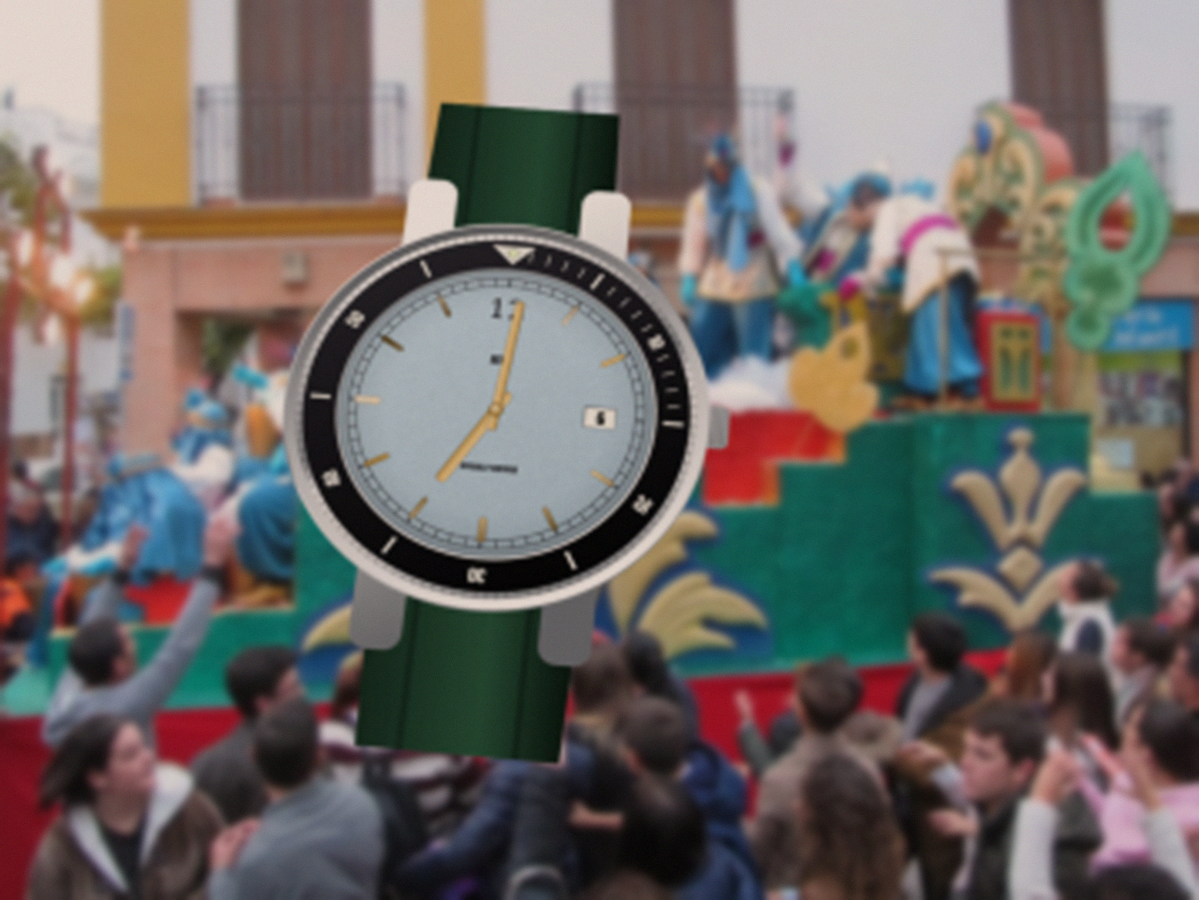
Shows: 7:01
